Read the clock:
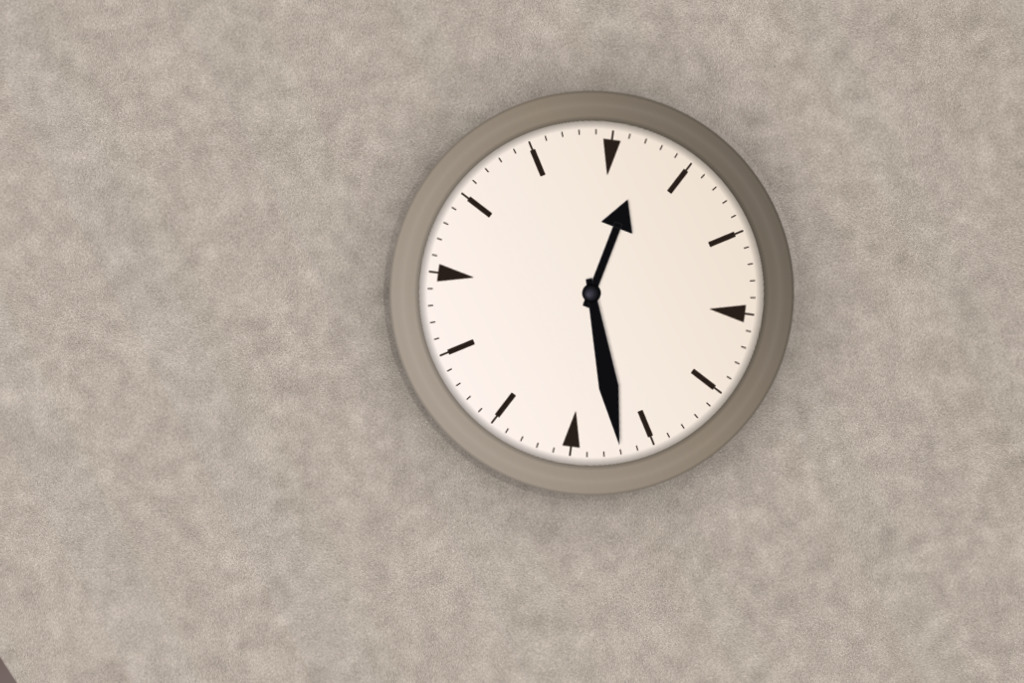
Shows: 12:27
